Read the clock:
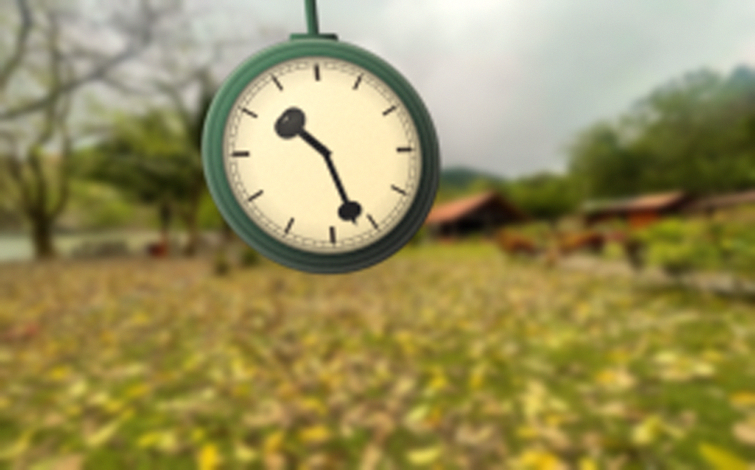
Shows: 10:27
